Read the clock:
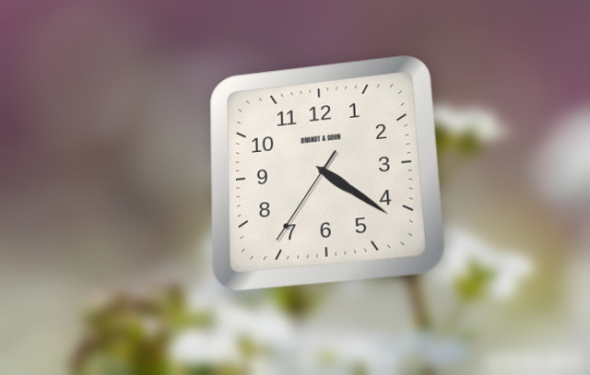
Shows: 4:21:36
